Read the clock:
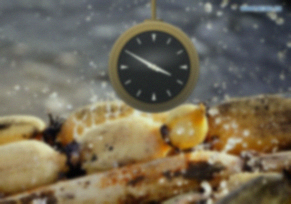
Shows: 3:50
